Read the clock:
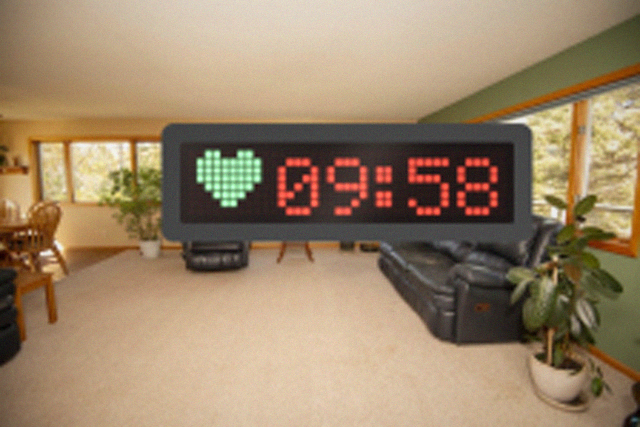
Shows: 9:58
